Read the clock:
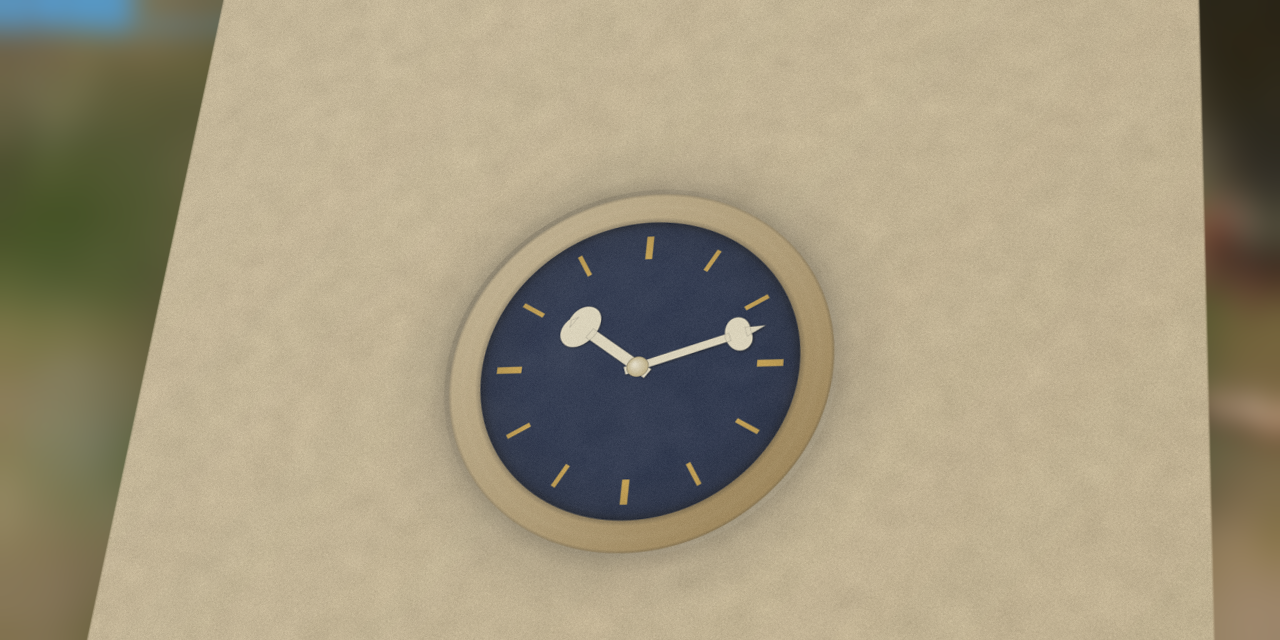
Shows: 10:12
